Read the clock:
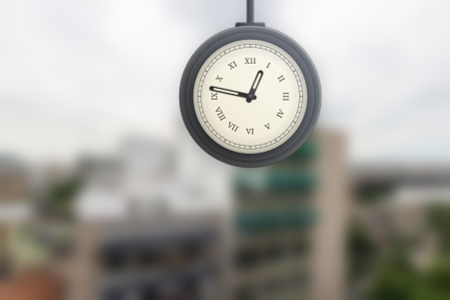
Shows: 12:47
